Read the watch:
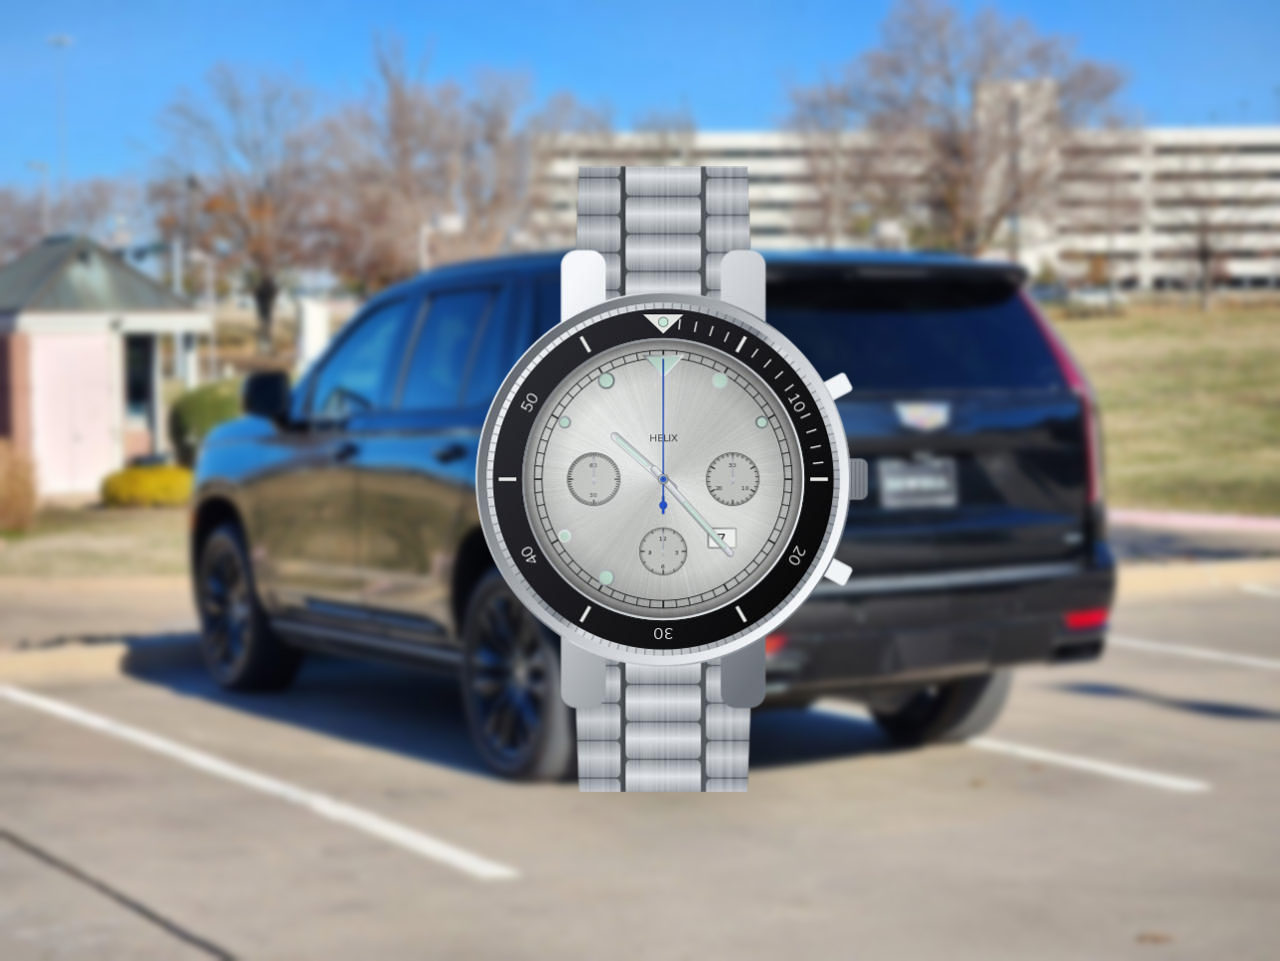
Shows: 10:23
